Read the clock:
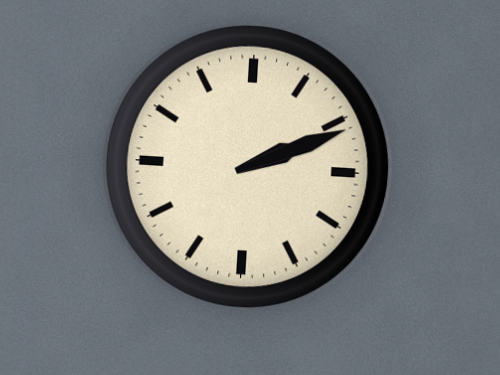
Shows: 2:11
